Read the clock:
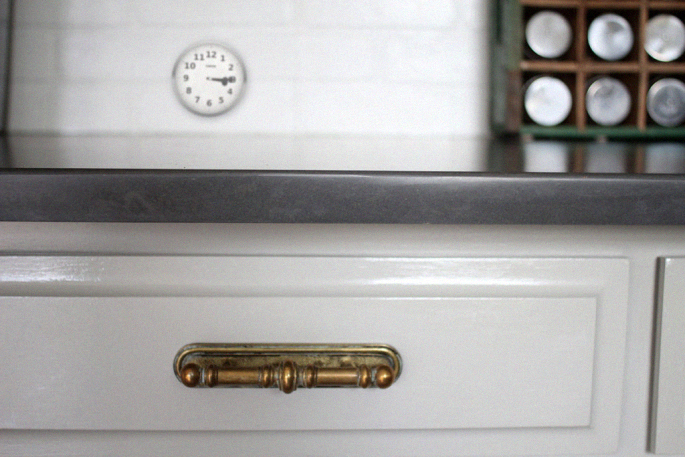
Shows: 3:15
